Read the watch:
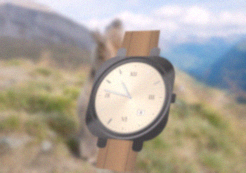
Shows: 10:47
